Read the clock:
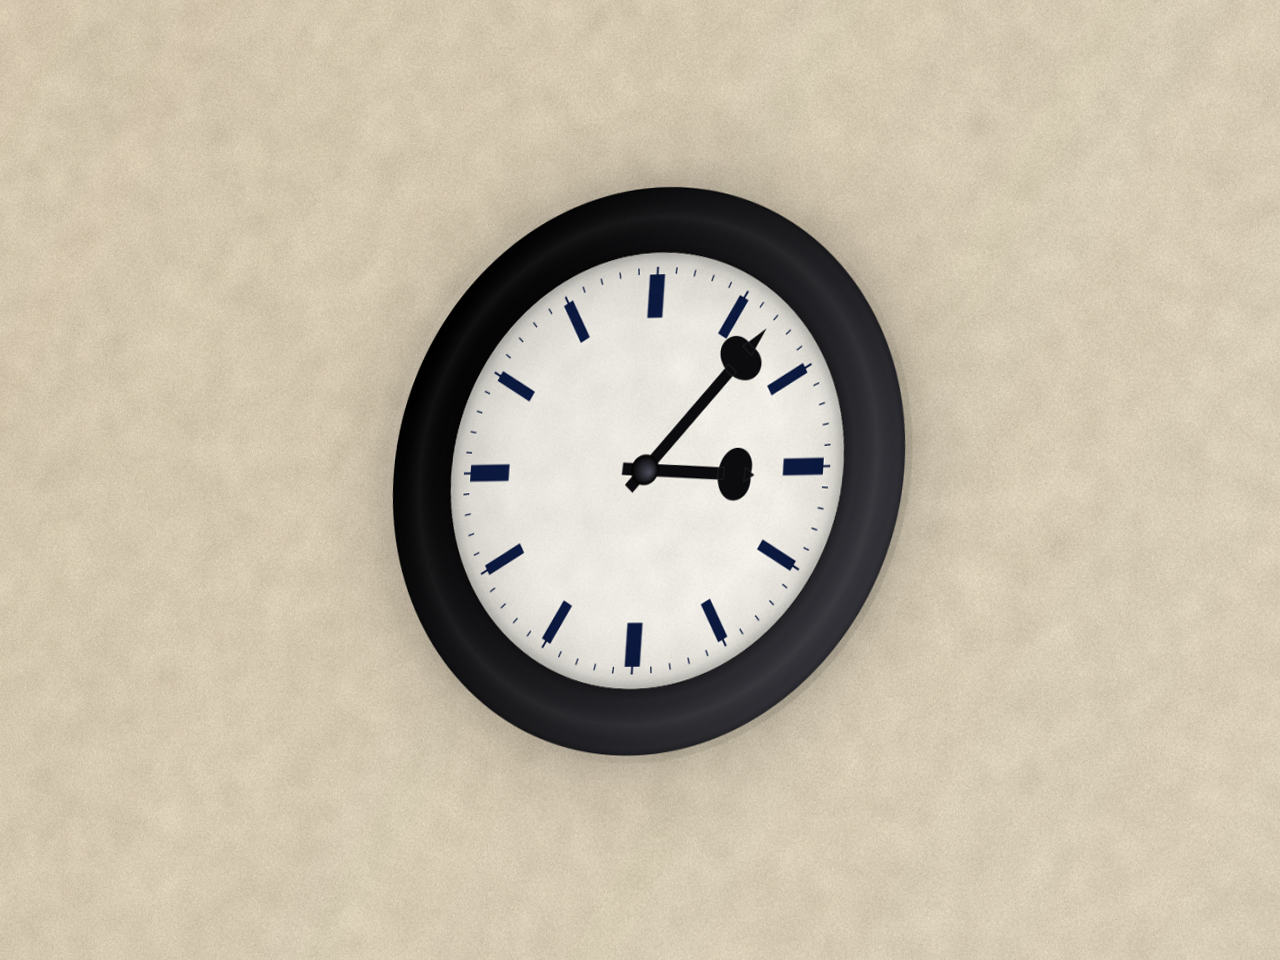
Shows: 3:07
